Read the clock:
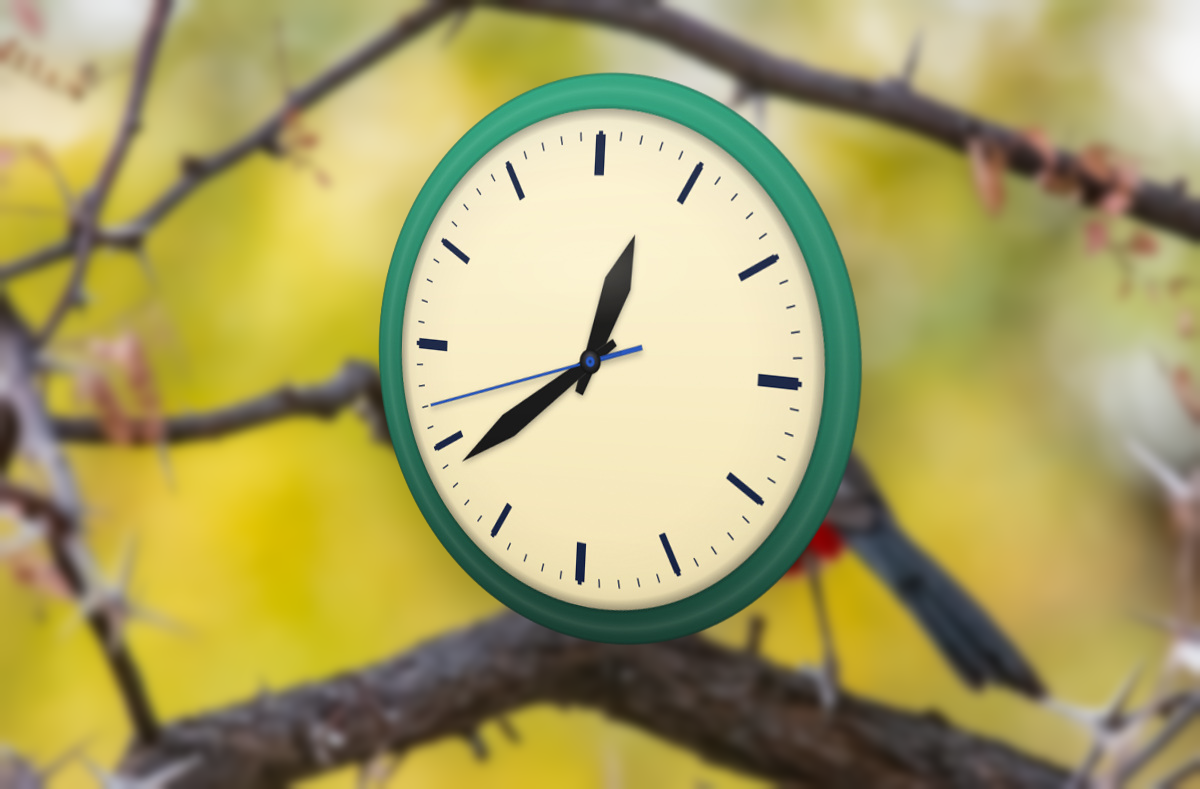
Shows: 12:38:42
